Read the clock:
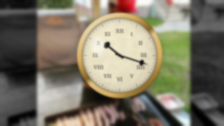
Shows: 10:18
